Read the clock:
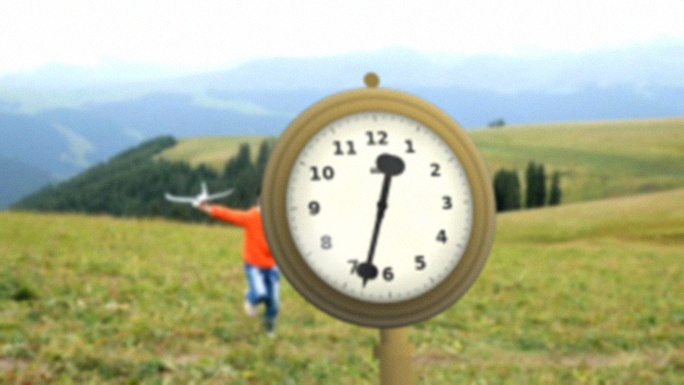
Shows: 12:33
